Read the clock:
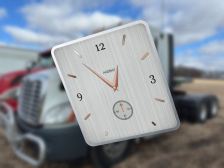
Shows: 12:54
